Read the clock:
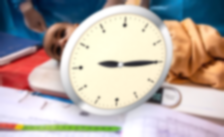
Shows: 9:15
